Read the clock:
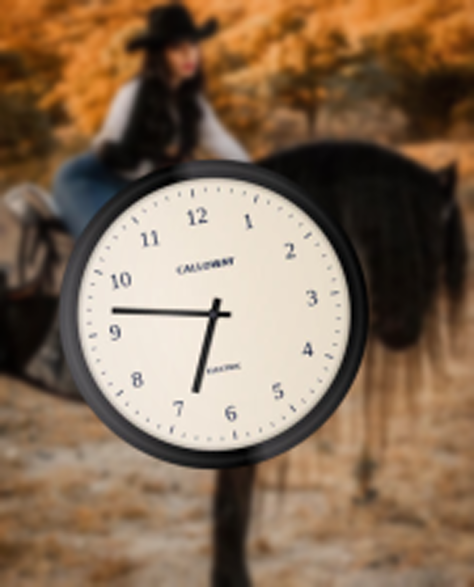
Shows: 6:47
